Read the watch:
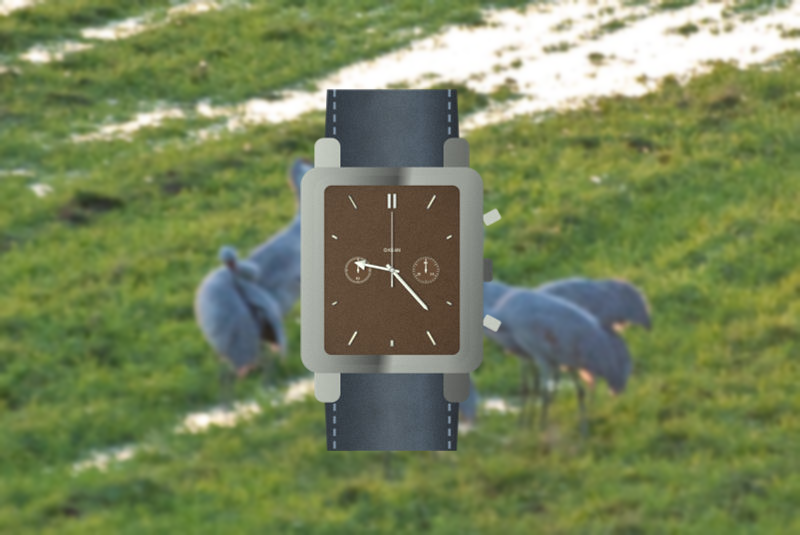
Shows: 9:23
